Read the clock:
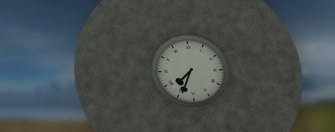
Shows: 7:34
